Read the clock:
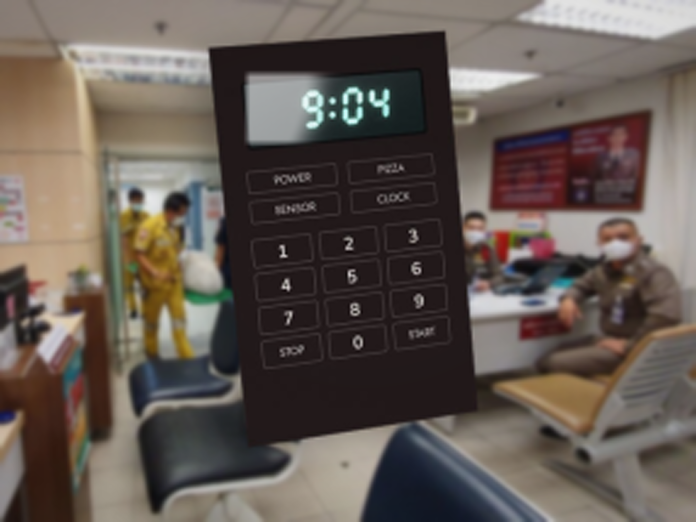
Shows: 9:04
